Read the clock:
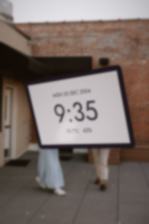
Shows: 9:35
